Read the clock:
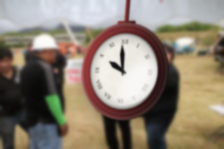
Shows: 9:59
